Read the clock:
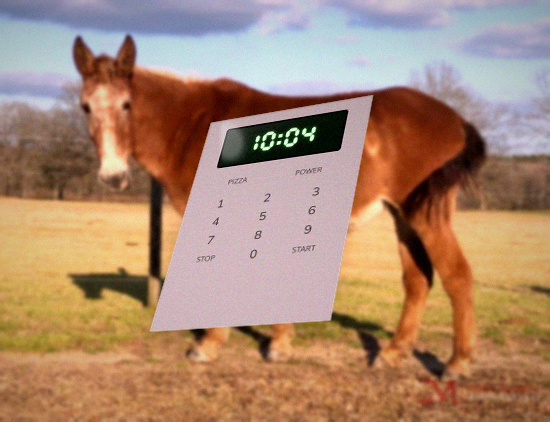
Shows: 10:04
